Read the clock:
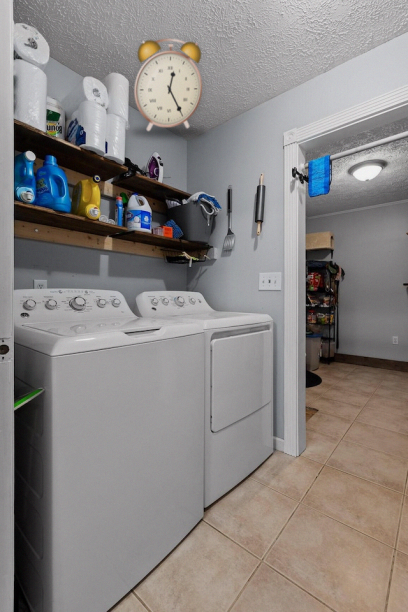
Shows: 12:25
